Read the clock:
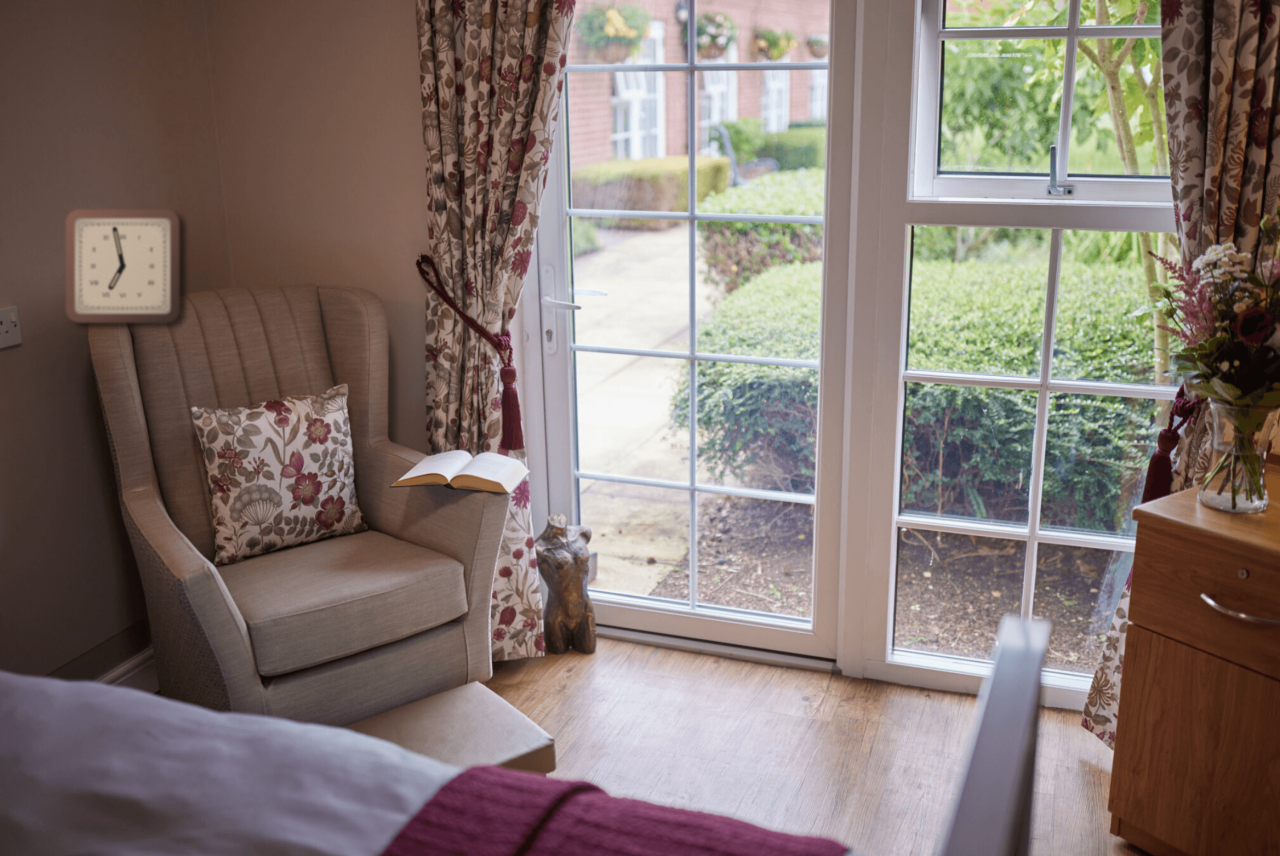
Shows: 6:58
